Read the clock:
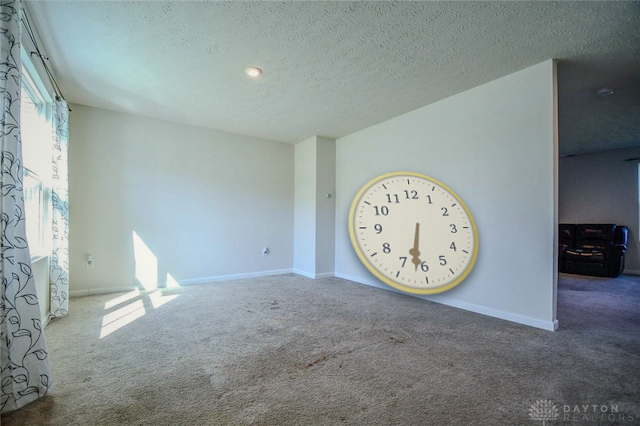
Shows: 6:32
